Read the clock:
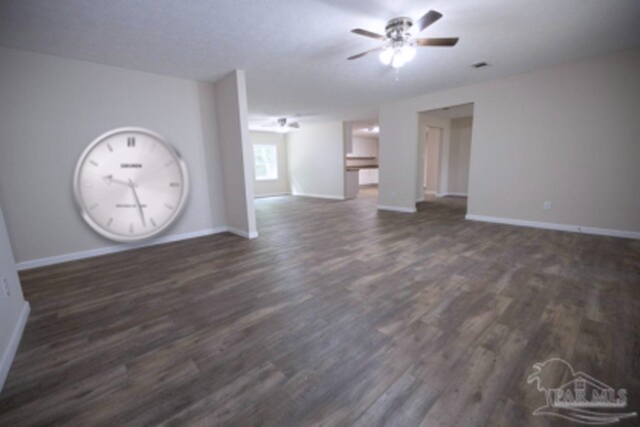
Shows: 9:27
